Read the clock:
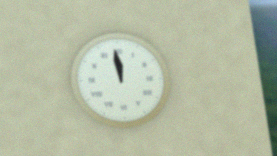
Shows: 11:59
